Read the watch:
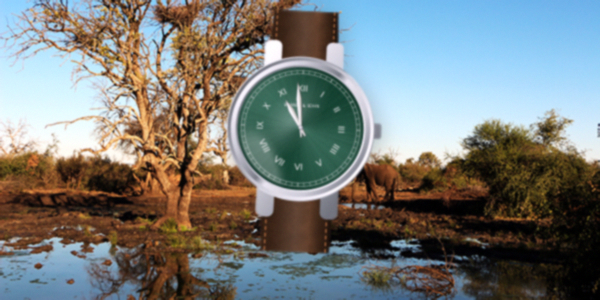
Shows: 10:59
